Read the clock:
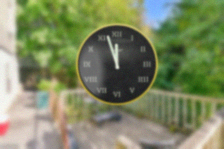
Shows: 11:57
